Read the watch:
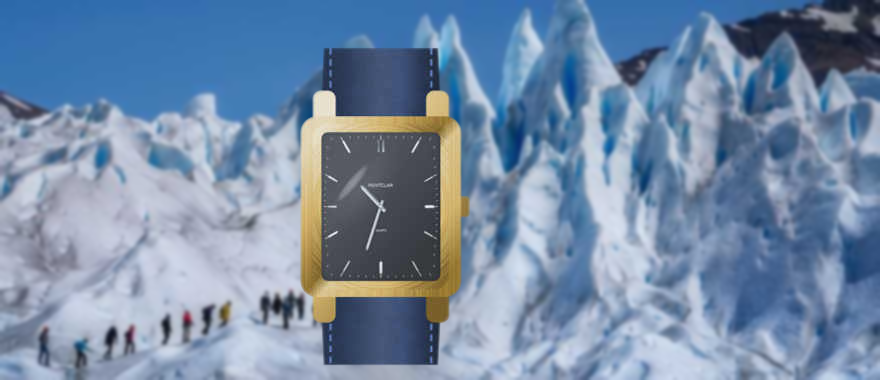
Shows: 10:33
